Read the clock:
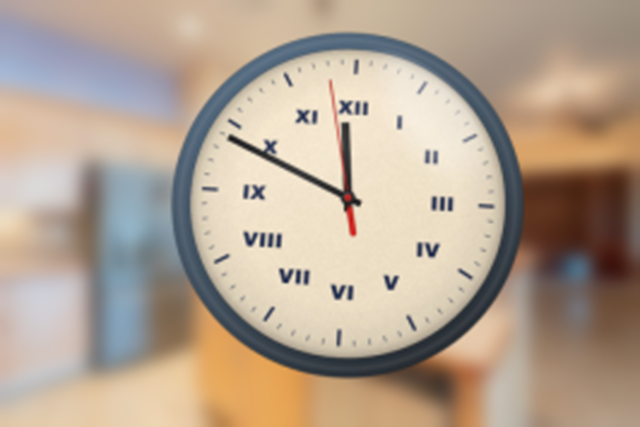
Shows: 11:48:58
